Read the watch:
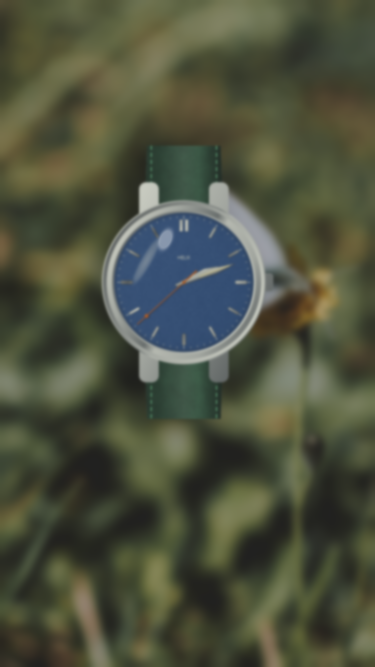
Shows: 2:11:38
